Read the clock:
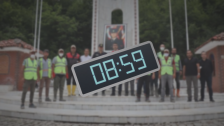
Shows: 8:59
